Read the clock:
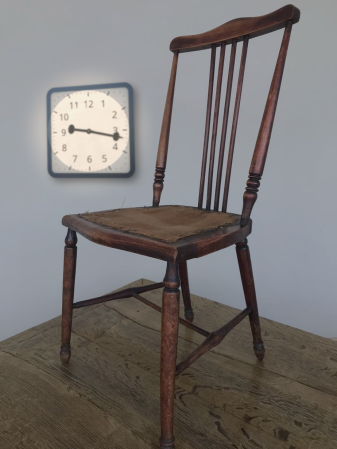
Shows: 9:17
